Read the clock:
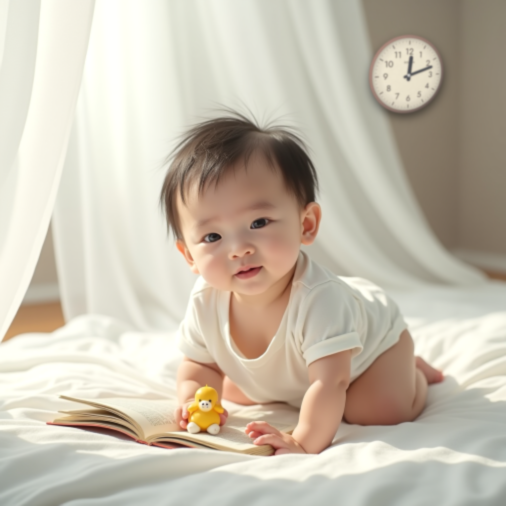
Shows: 12:12
